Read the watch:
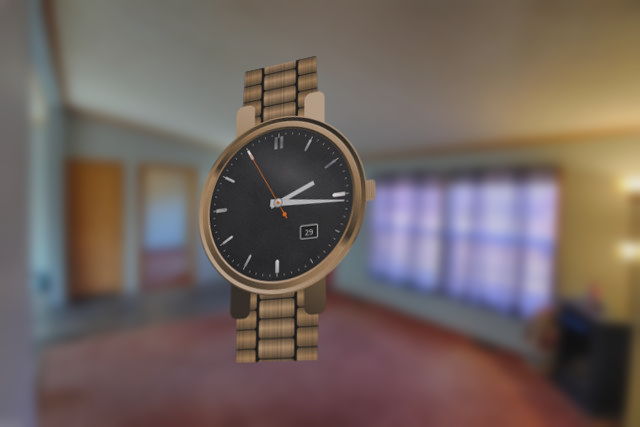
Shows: 2:15:55
